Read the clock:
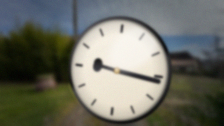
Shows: 9:16
